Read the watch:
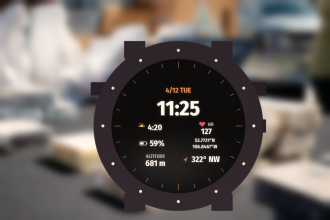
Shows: 11:25
